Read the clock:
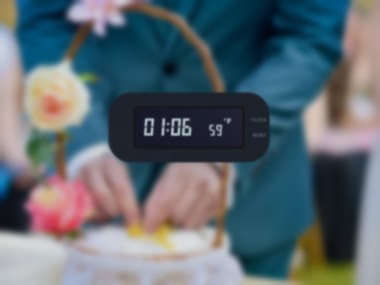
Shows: 1:06
